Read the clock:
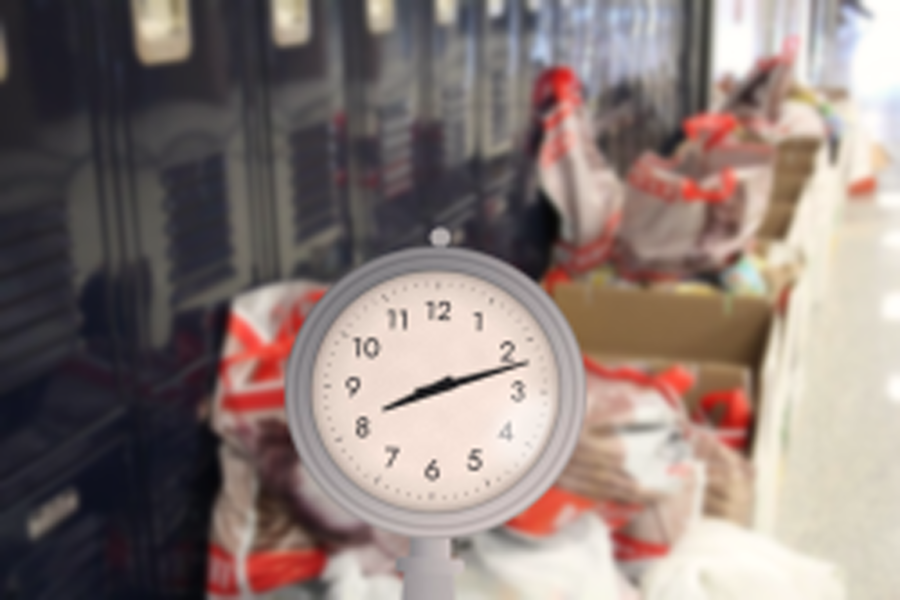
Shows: 8:12
